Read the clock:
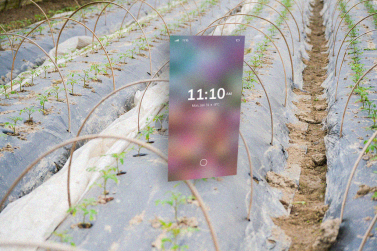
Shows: 11:10
